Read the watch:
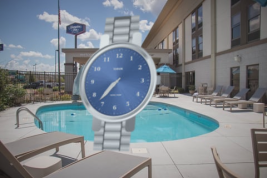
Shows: 7:37
